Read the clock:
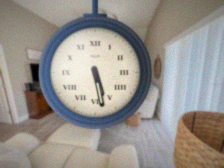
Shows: 5:28
